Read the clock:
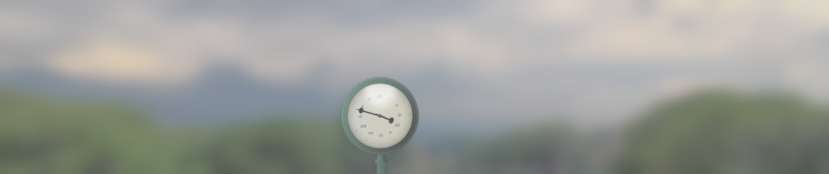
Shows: 3:48
